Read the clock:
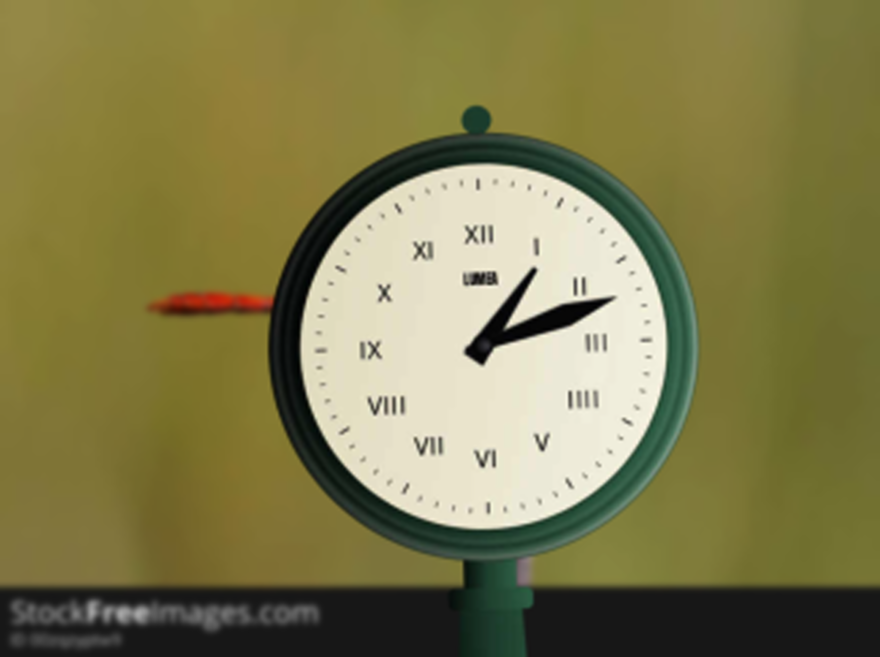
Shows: 1:12
